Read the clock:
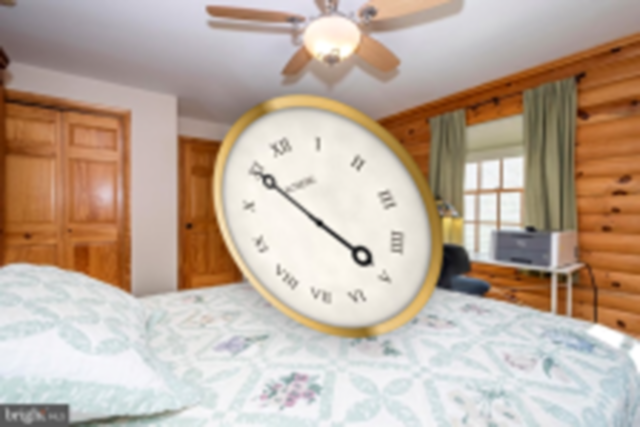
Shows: 4:55
